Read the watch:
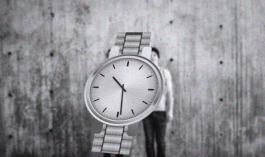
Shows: 10:29
